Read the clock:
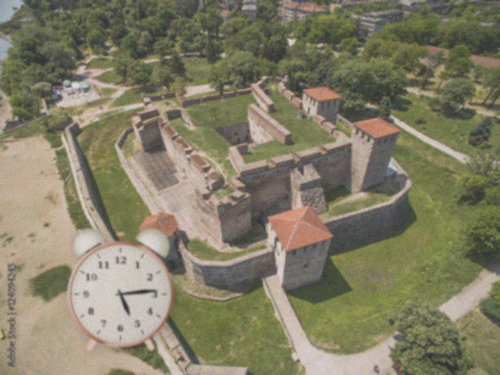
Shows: 5:14
